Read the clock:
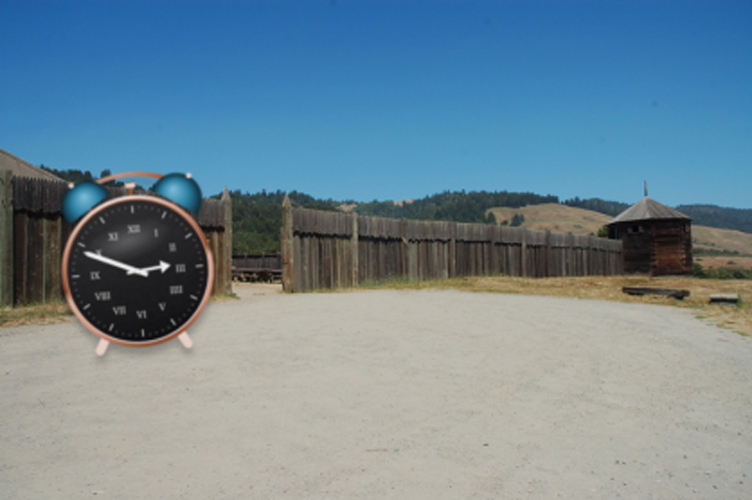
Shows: 2:49
